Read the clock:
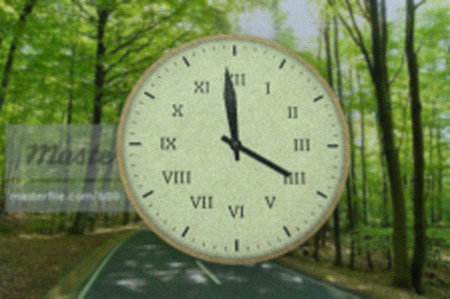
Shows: 3:59
